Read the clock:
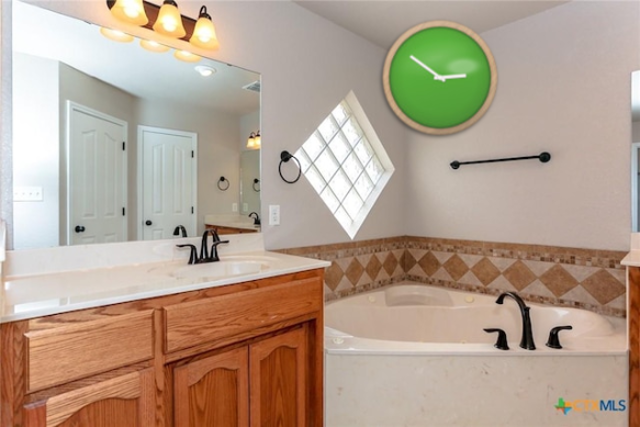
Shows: 2:51
